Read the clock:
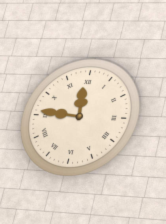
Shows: 11:46
